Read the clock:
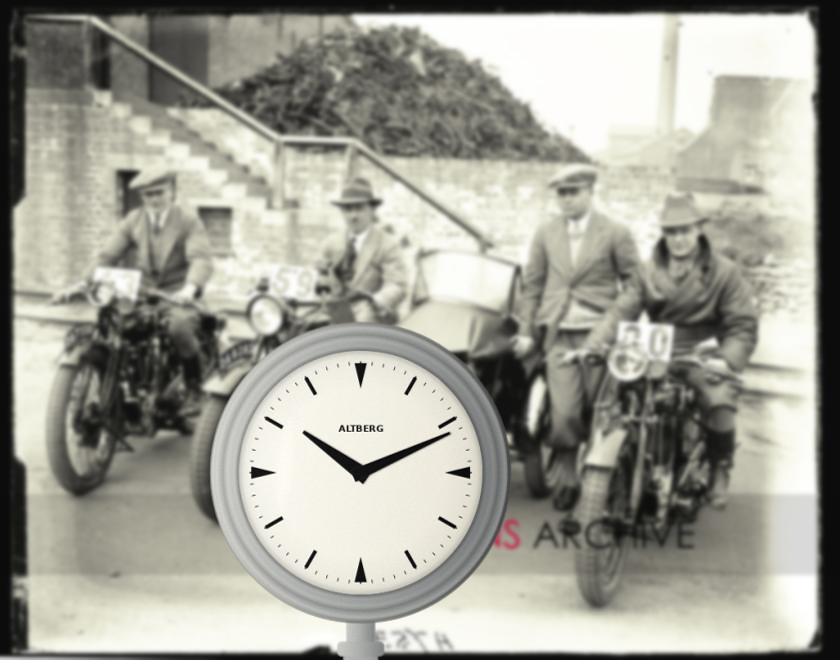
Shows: 10:11
